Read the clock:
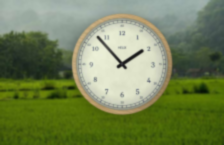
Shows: 1:53
